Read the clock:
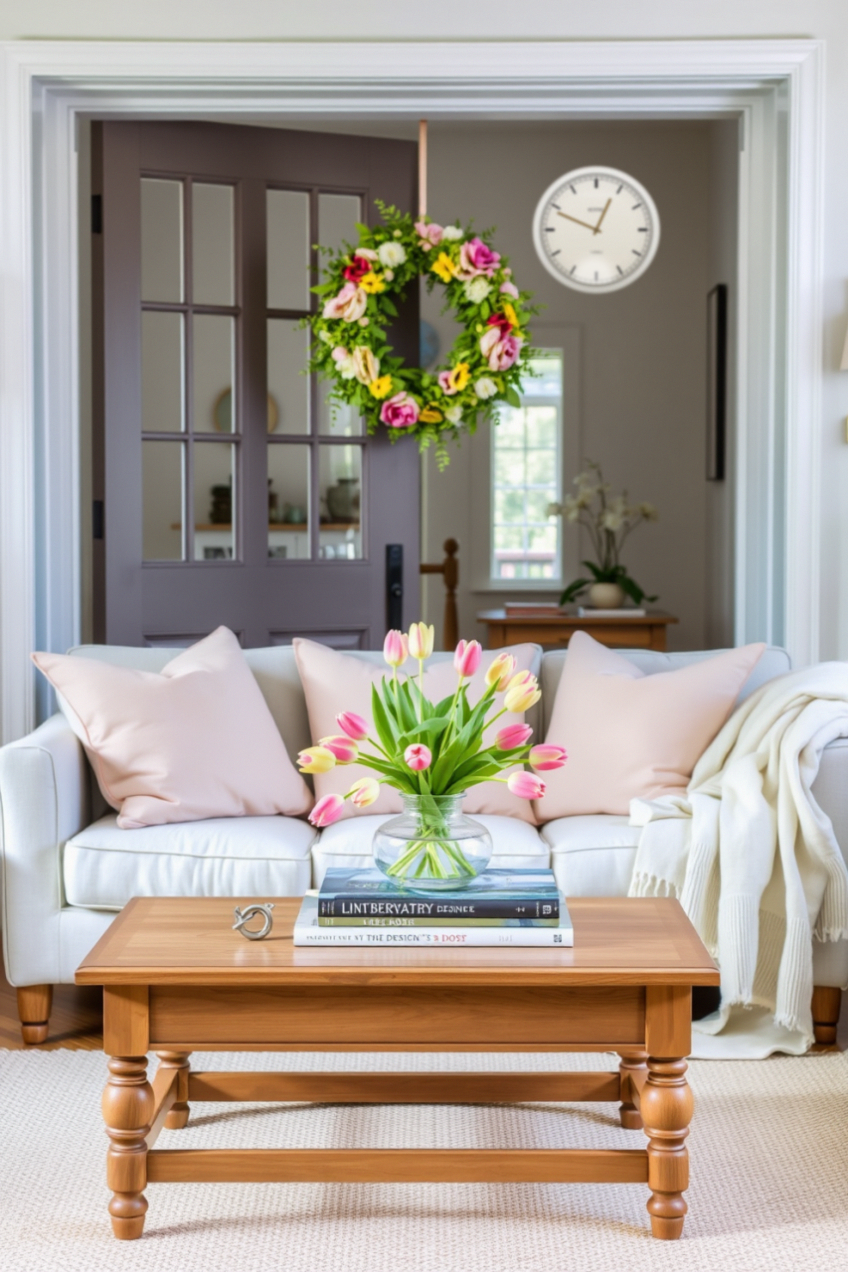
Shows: 12:49
